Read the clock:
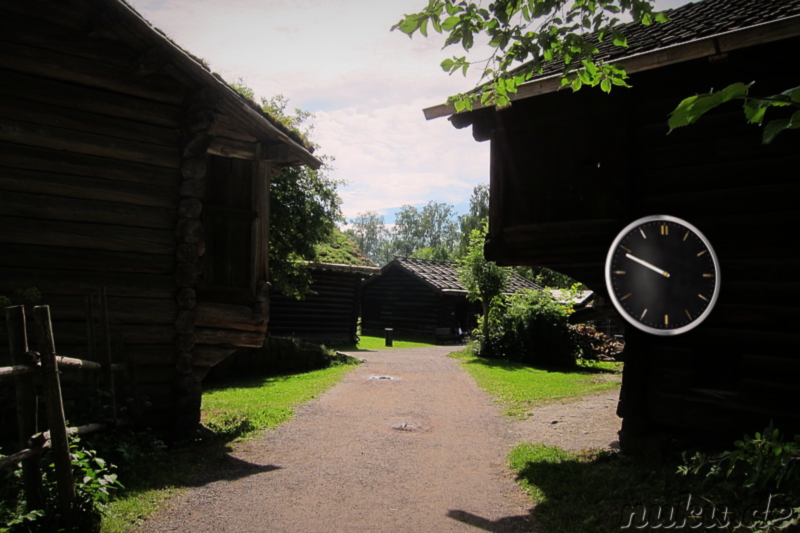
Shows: 9:49
